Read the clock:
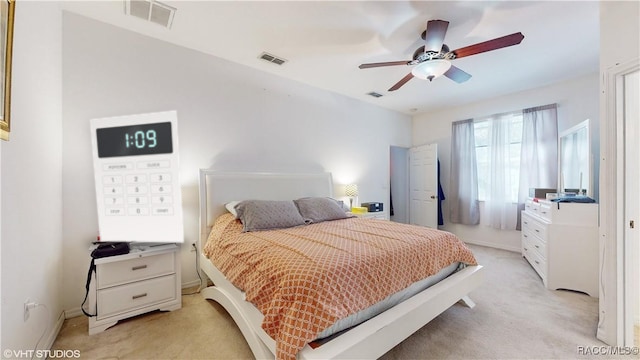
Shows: 1:09
